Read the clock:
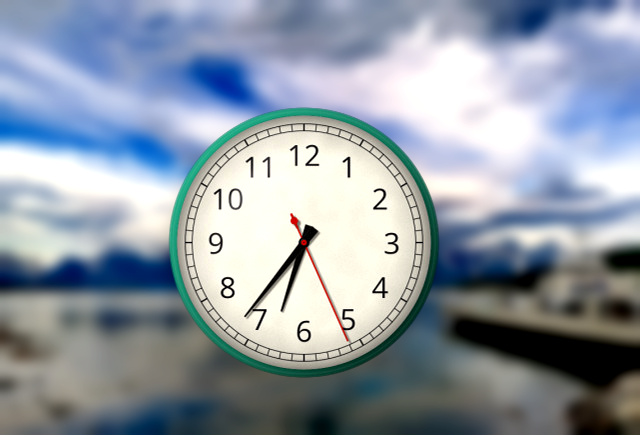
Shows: 6:36:26
